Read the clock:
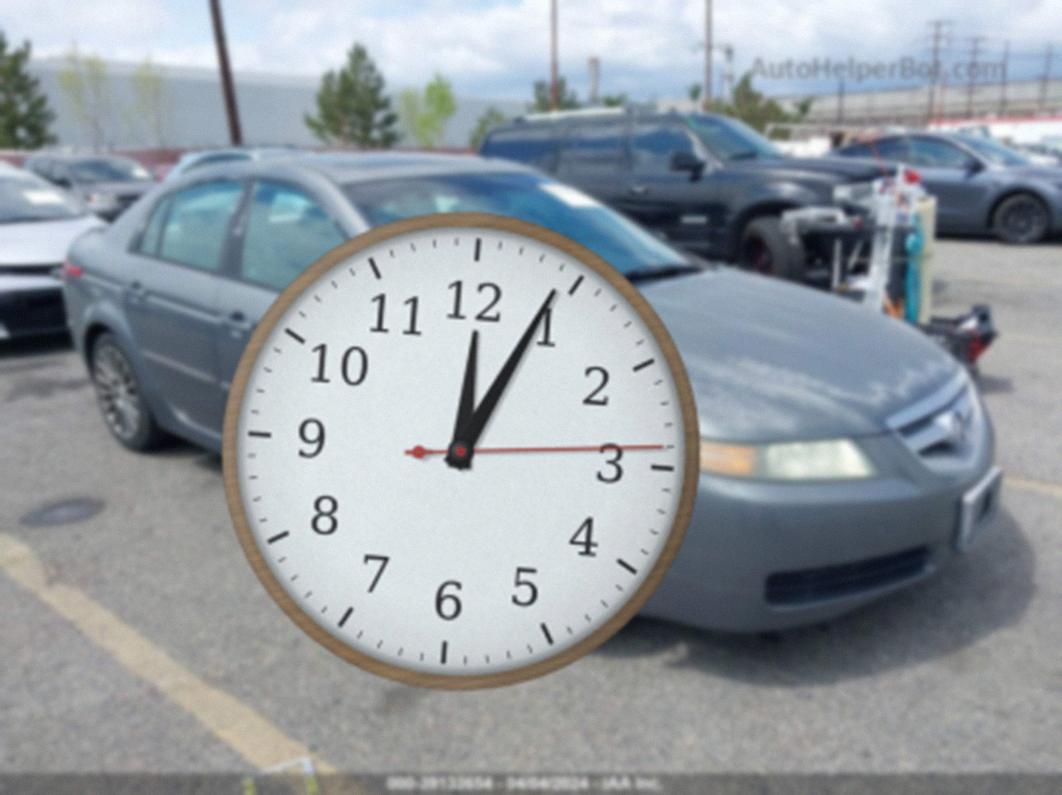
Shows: 12:04:14
